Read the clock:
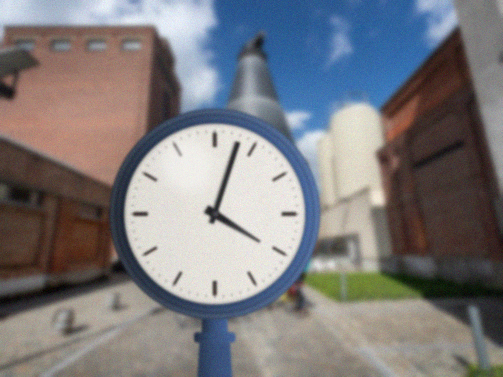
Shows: 4:03
